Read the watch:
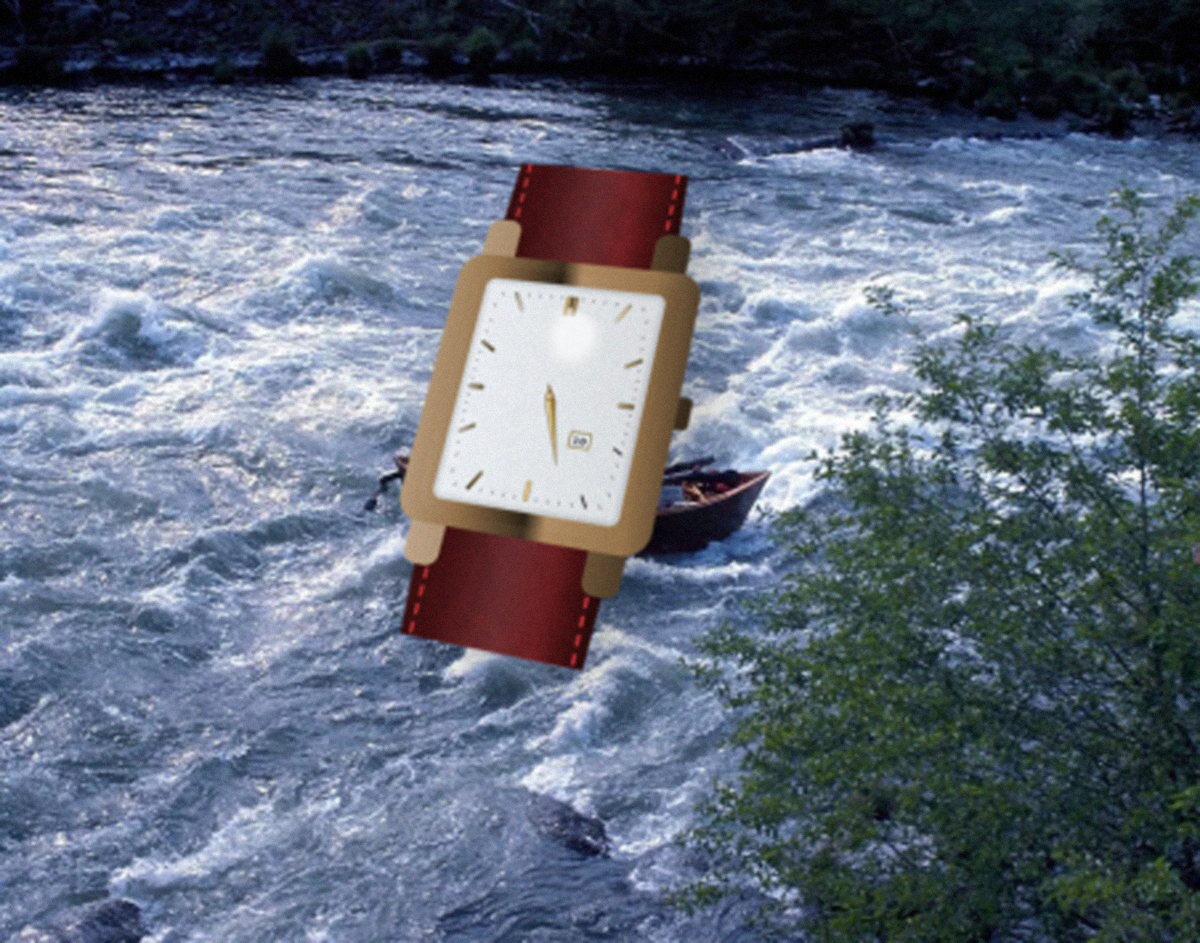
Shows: 5:27
